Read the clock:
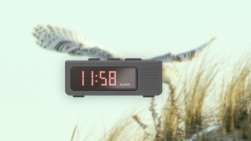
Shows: 11:58
